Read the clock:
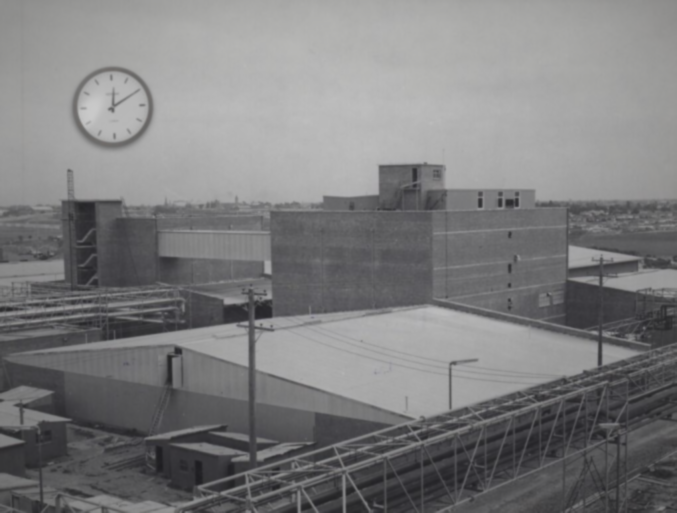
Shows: 12:10
